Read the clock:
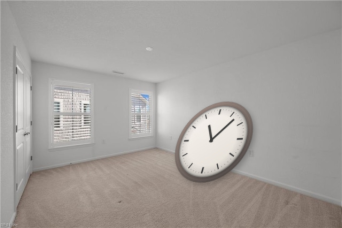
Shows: 11:07
